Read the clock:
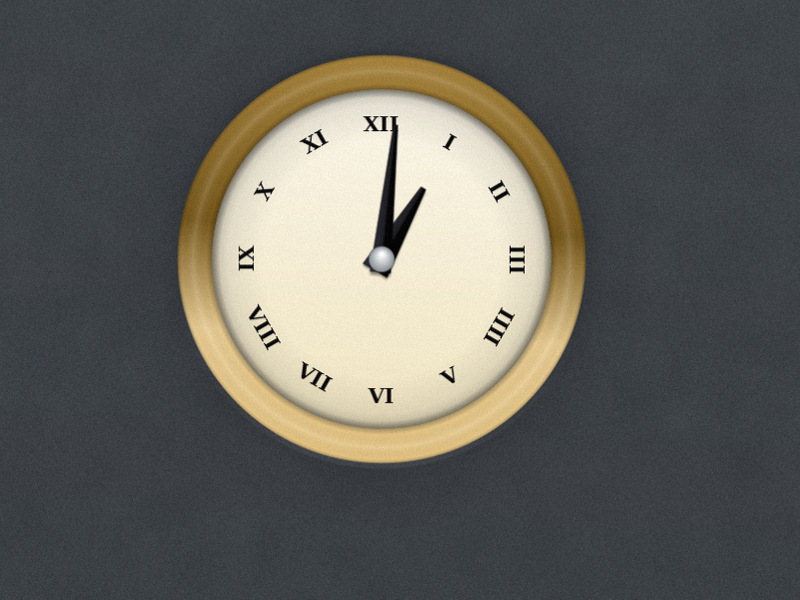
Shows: 1:01
